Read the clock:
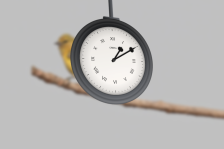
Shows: 1:10
